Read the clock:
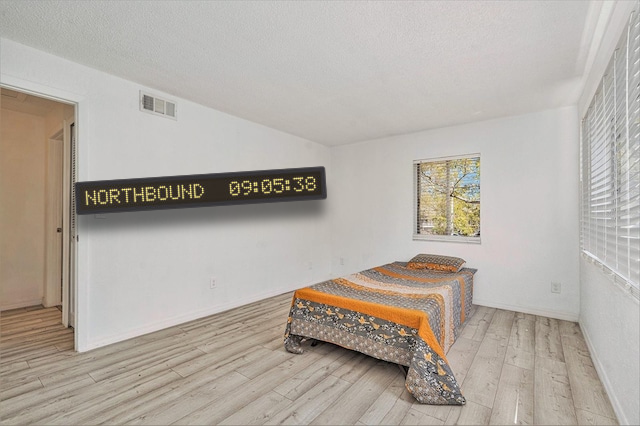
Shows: 9:05:38
